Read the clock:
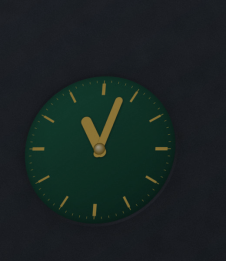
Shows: 11:03
